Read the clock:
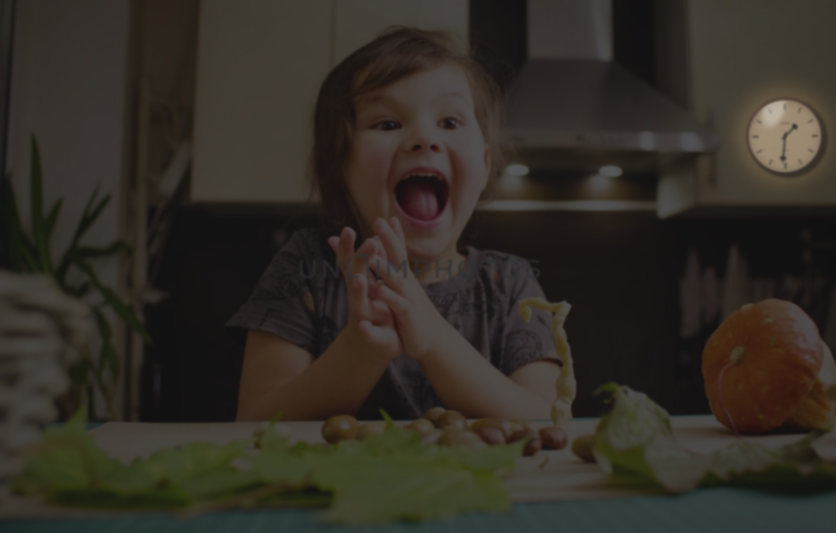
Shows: 1:31
